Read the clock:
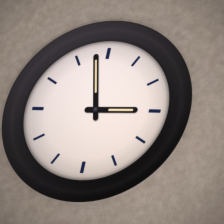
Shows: 2:58
